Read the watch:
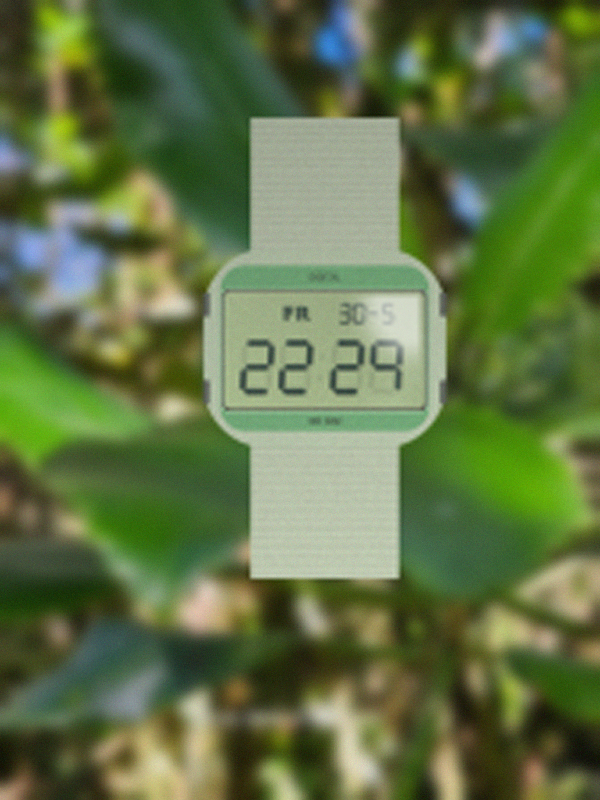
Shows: 22:29
